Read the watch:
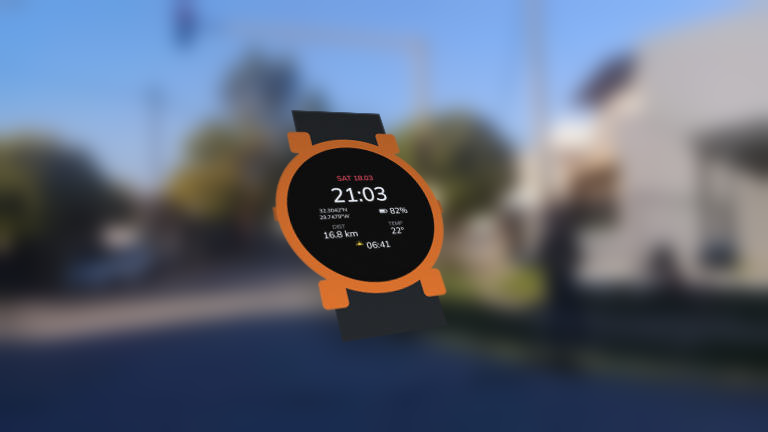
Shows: 21:03
